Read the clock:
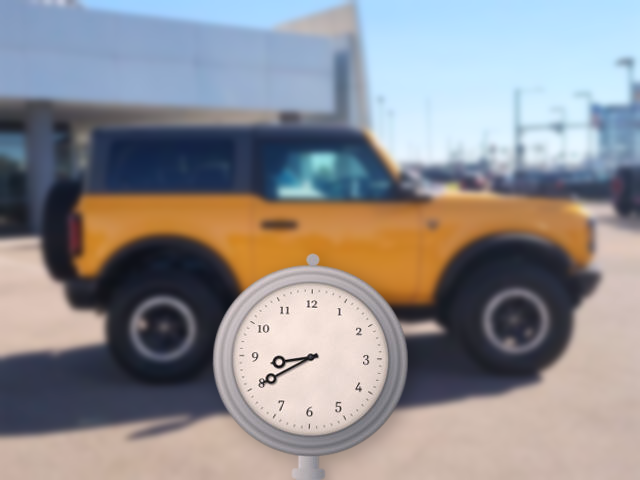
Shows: 8:40
